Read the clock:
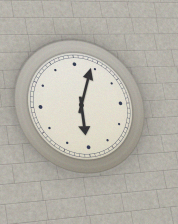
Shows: 6:04
